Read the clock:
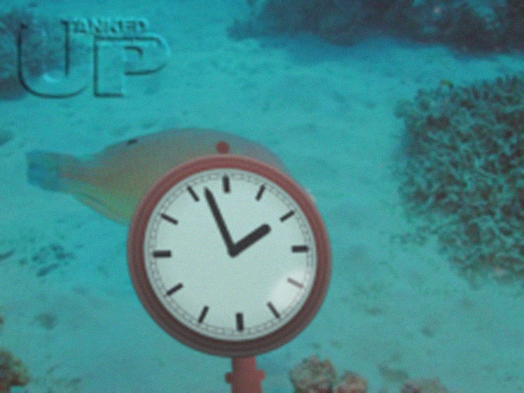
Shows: 1:57
